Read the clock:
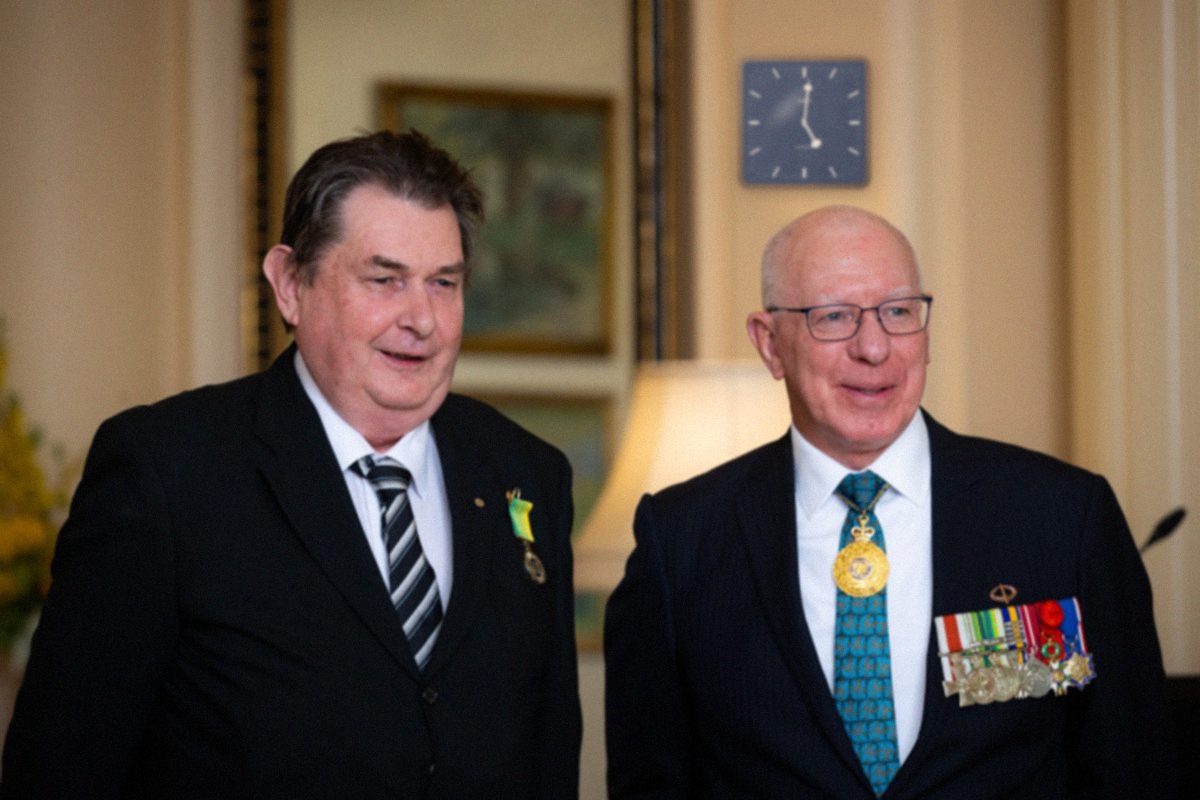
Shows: 5:01
